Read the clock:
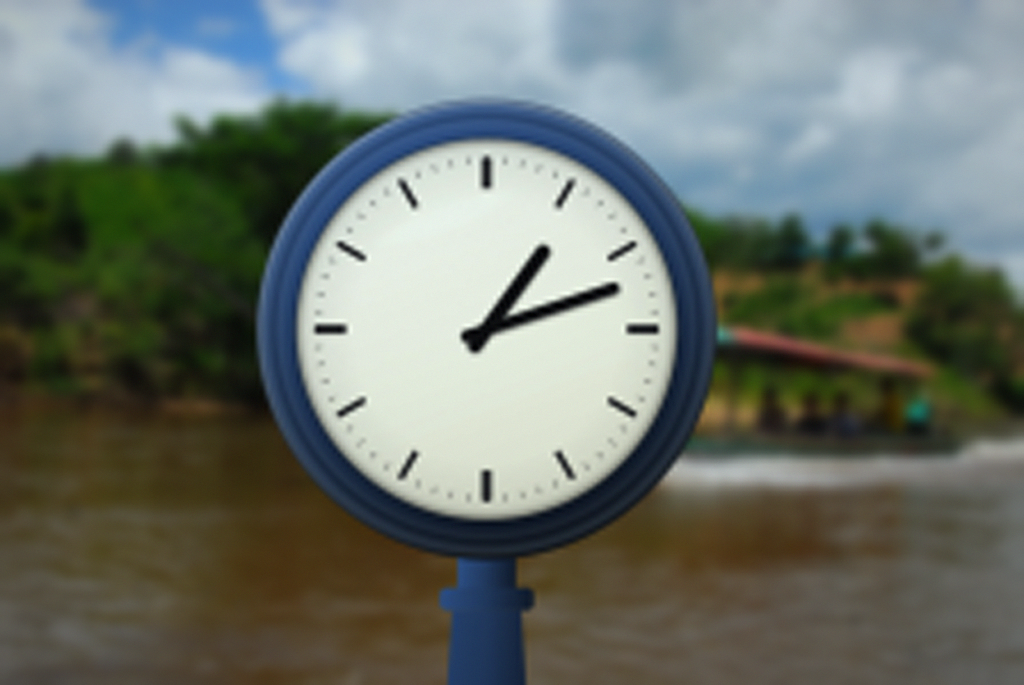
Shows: 1:12
